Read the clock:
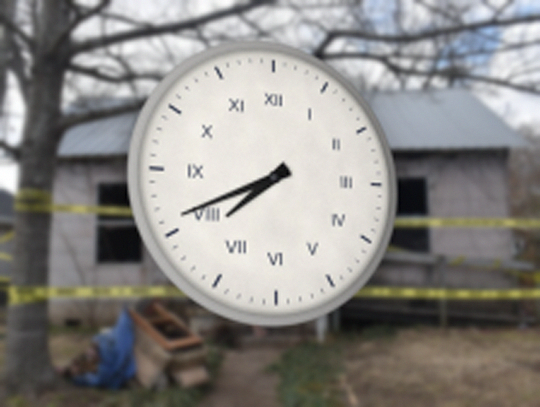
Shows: 7:41
